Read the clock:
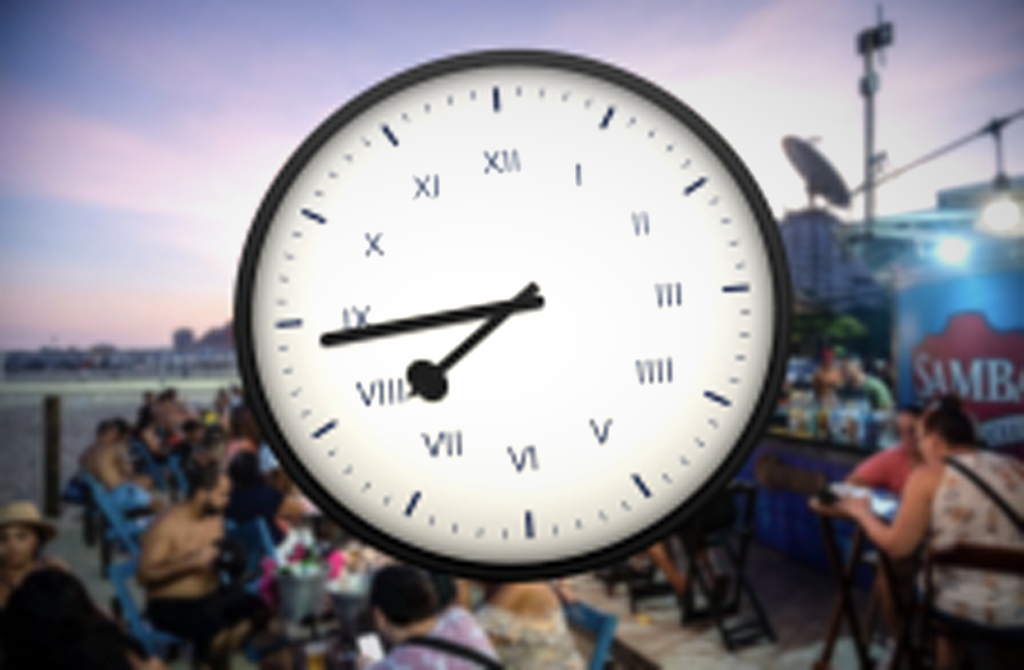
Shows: 7:44
